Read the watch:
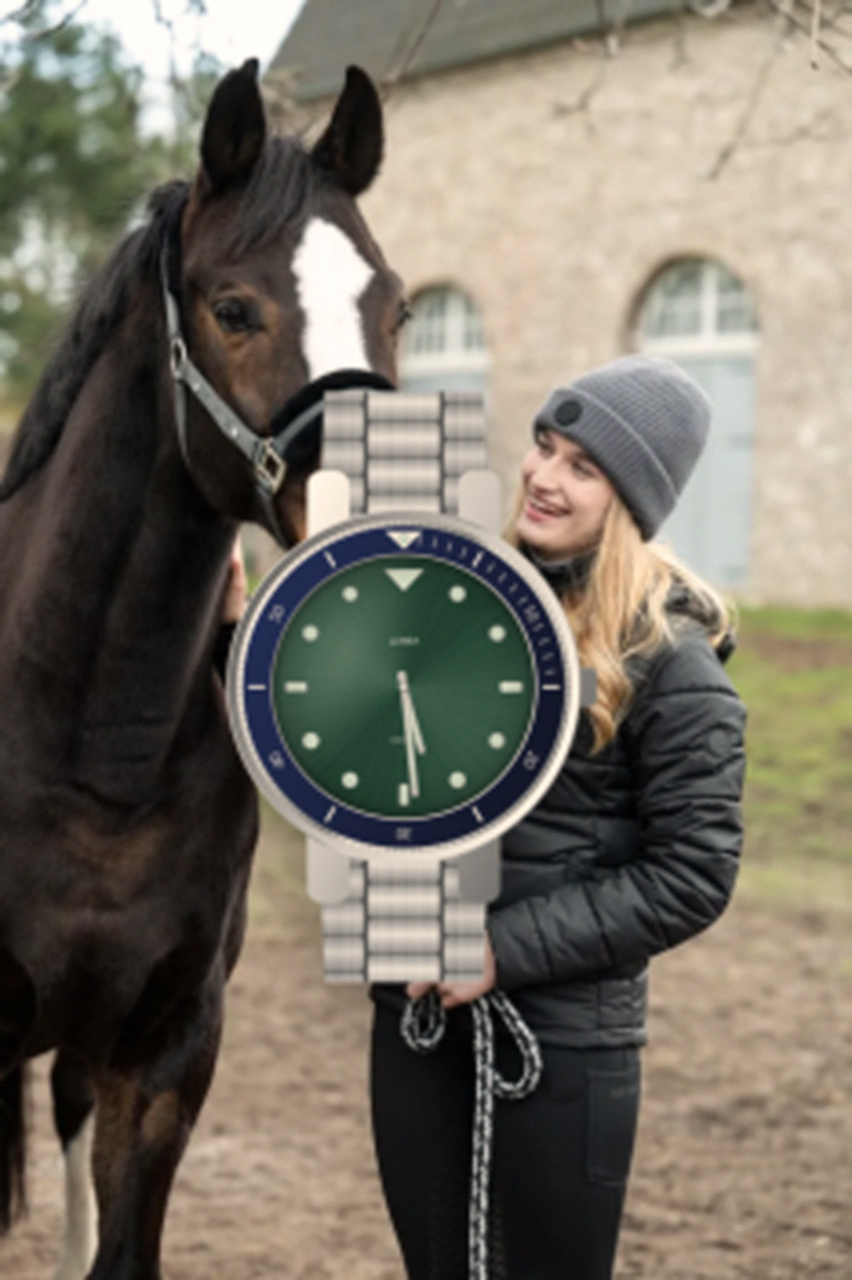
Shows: 5:29
